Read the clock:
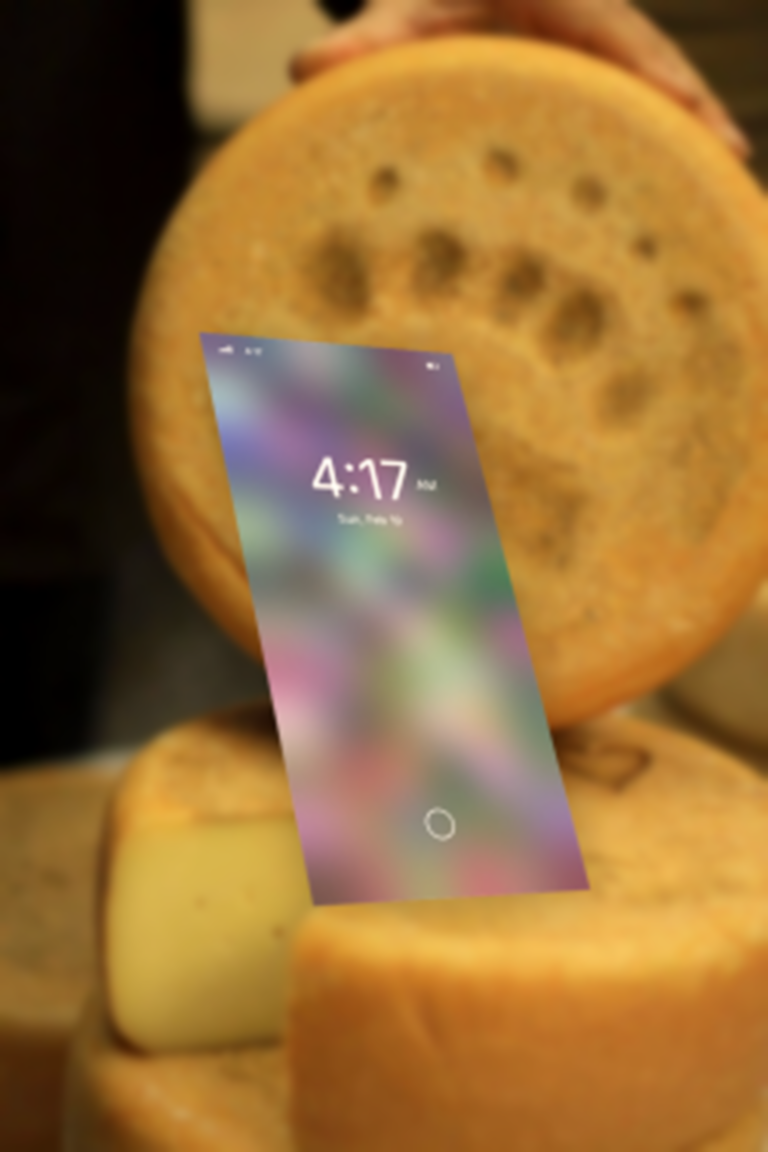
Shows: 4:17
